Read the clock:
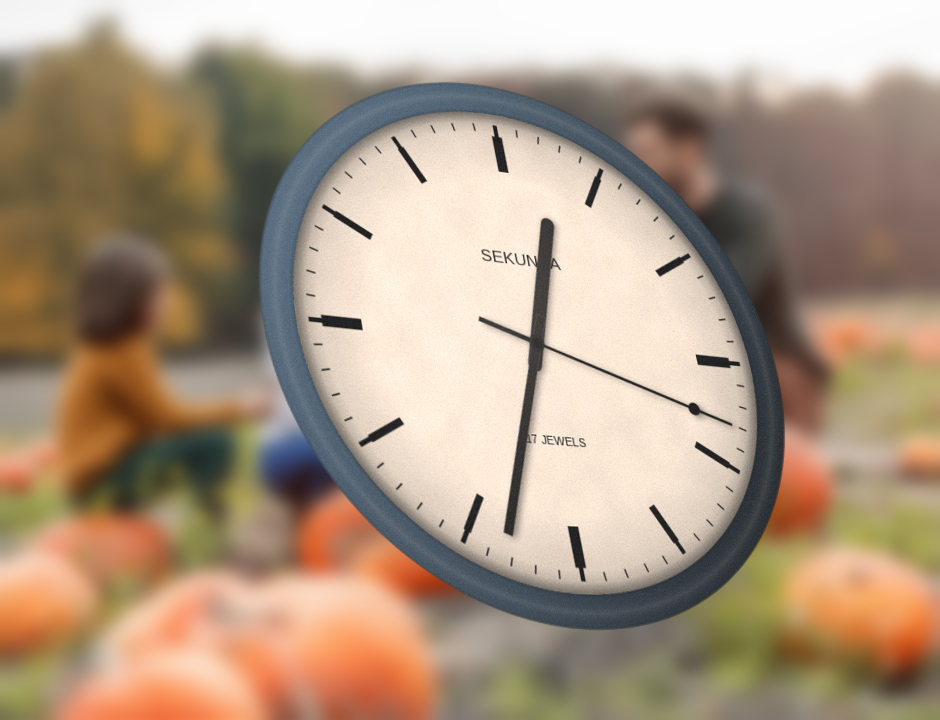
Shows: 12:33:18
